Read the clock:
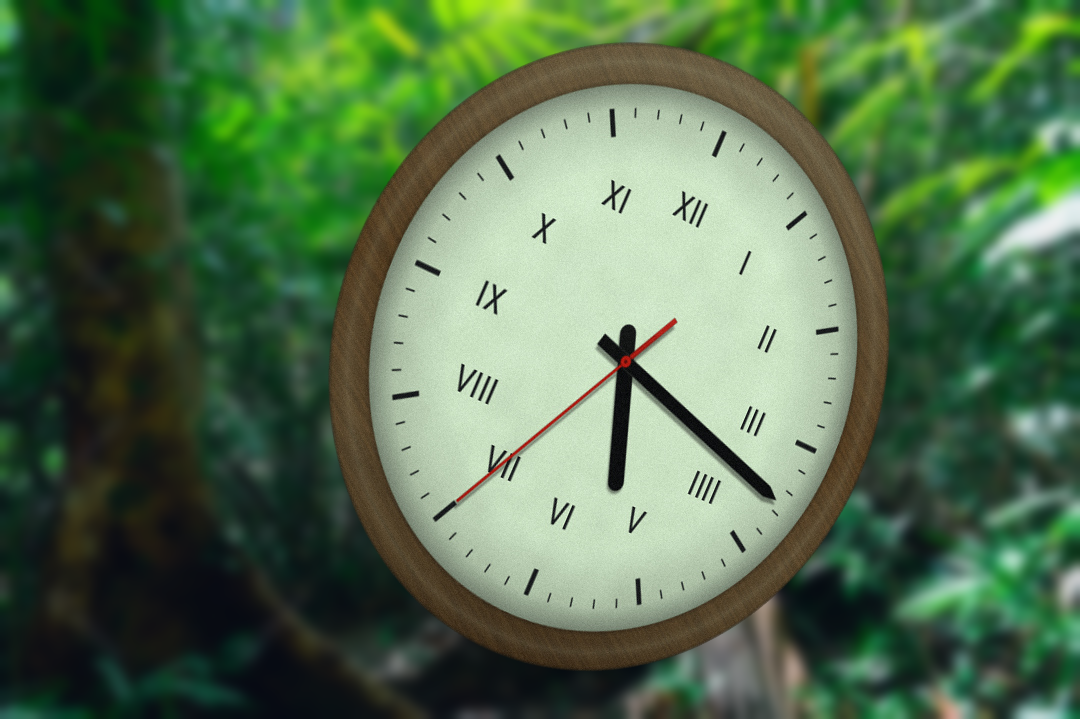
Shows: 5:17:35
